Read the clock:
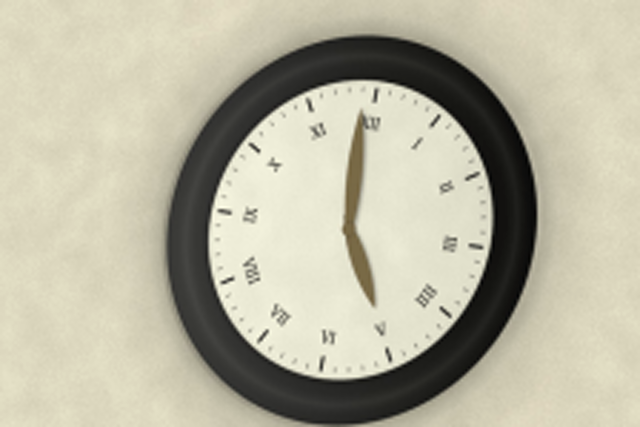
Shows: 4:59
